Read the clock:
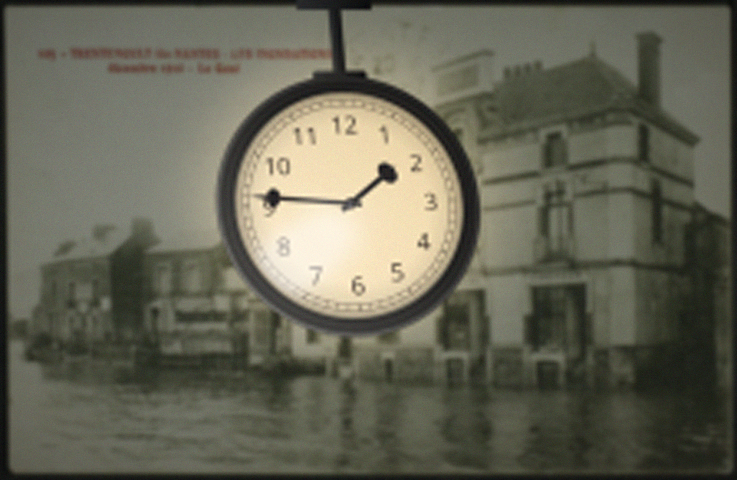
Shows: 1:46
